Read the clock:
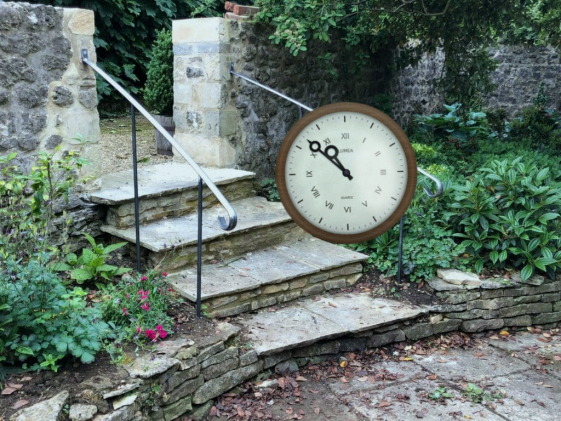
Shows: 10:52
